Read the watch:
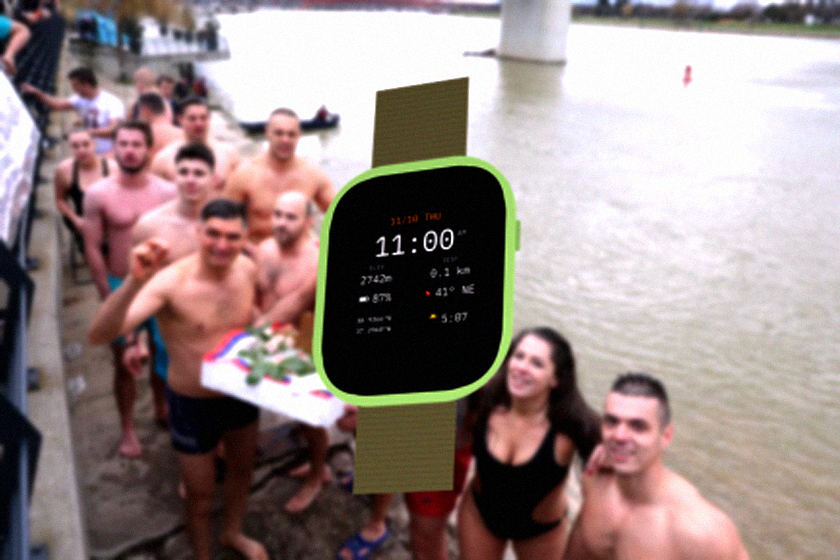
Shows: 11:00
